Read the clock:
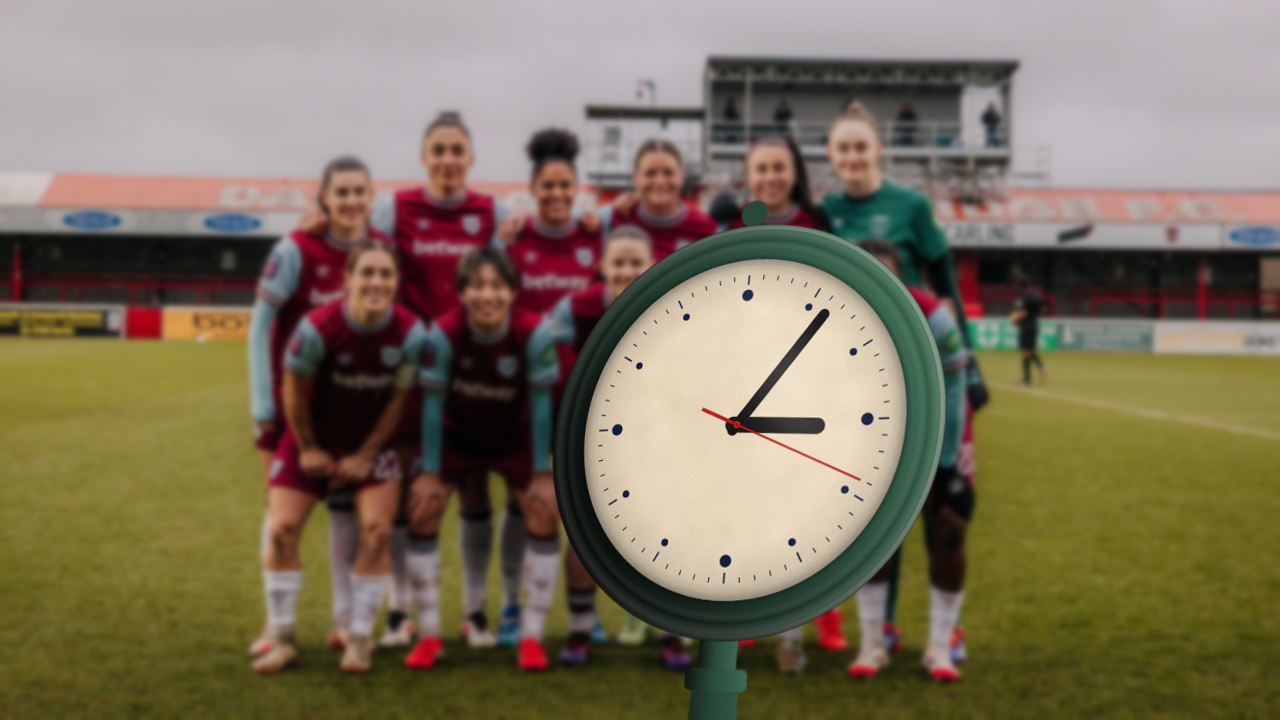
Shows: 3:06:19
